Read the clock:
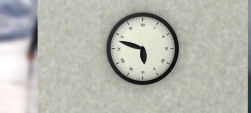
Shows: 5:48
